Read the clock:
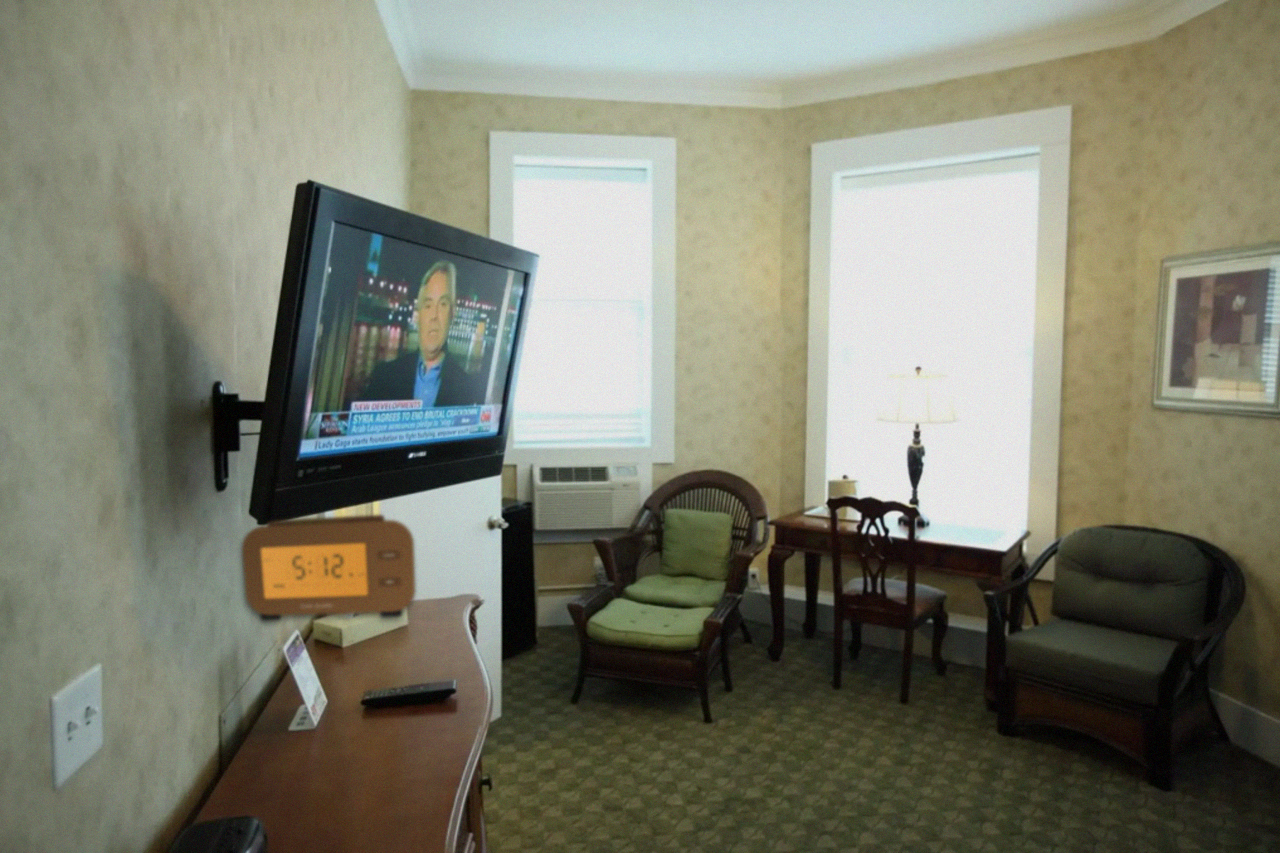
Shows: 5:12
